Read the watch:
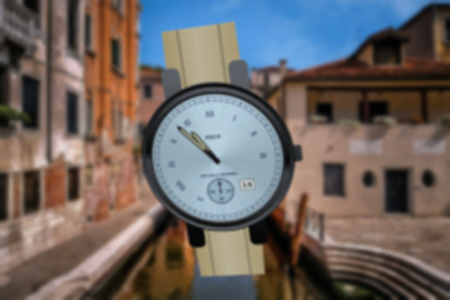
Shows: 10:53
